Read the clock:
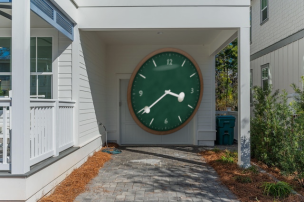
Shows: 3:39
